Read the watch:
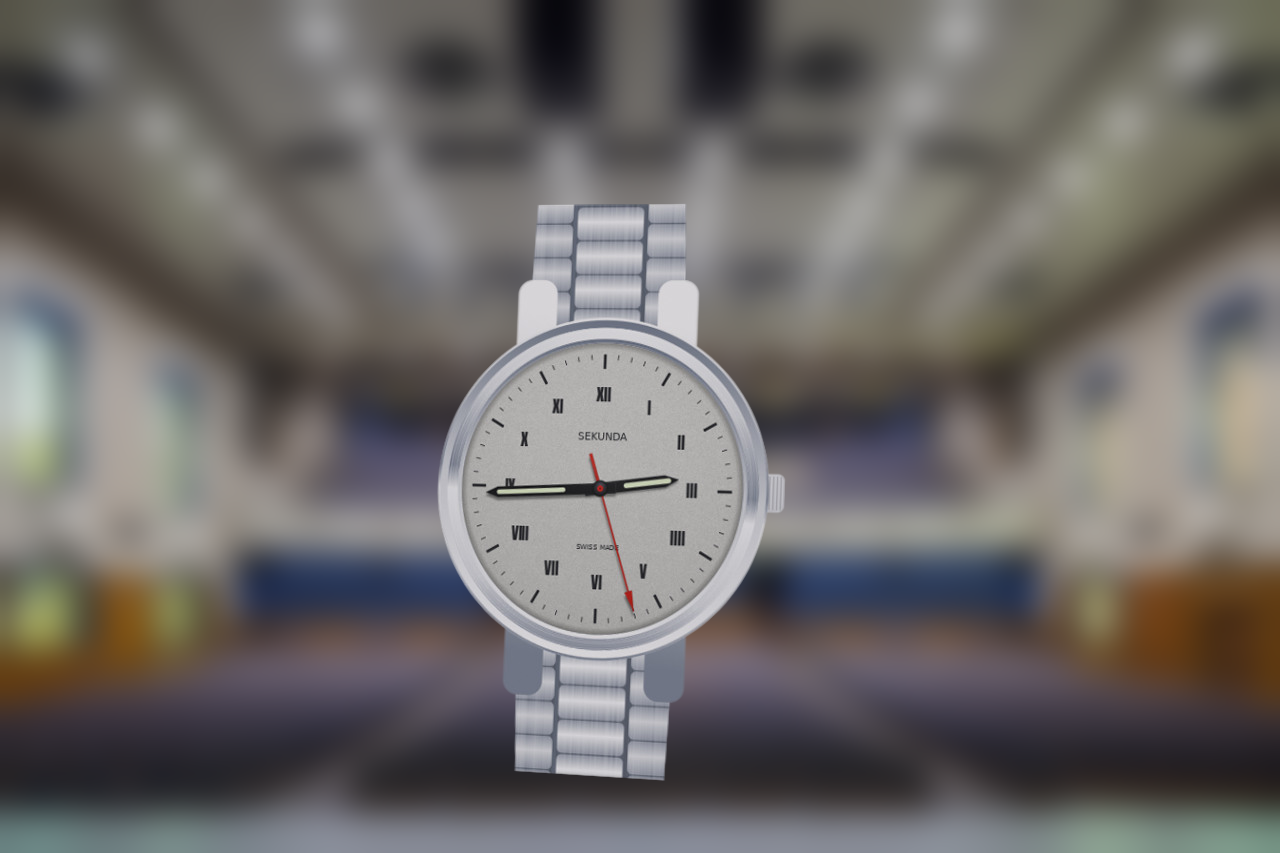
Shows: 2:44:27
